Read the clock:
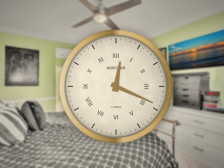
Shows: 12:19
